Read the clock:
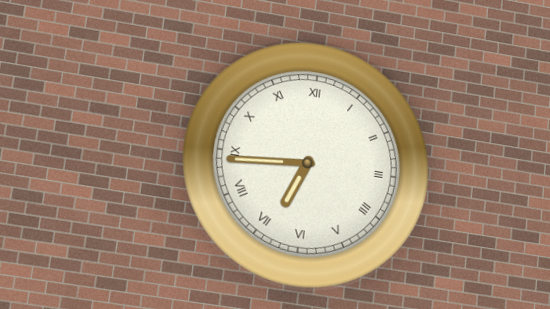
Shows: 6:44
